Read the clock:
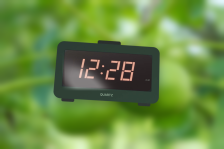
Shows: 12:28
